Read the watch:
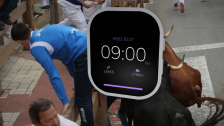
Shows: 9:00
